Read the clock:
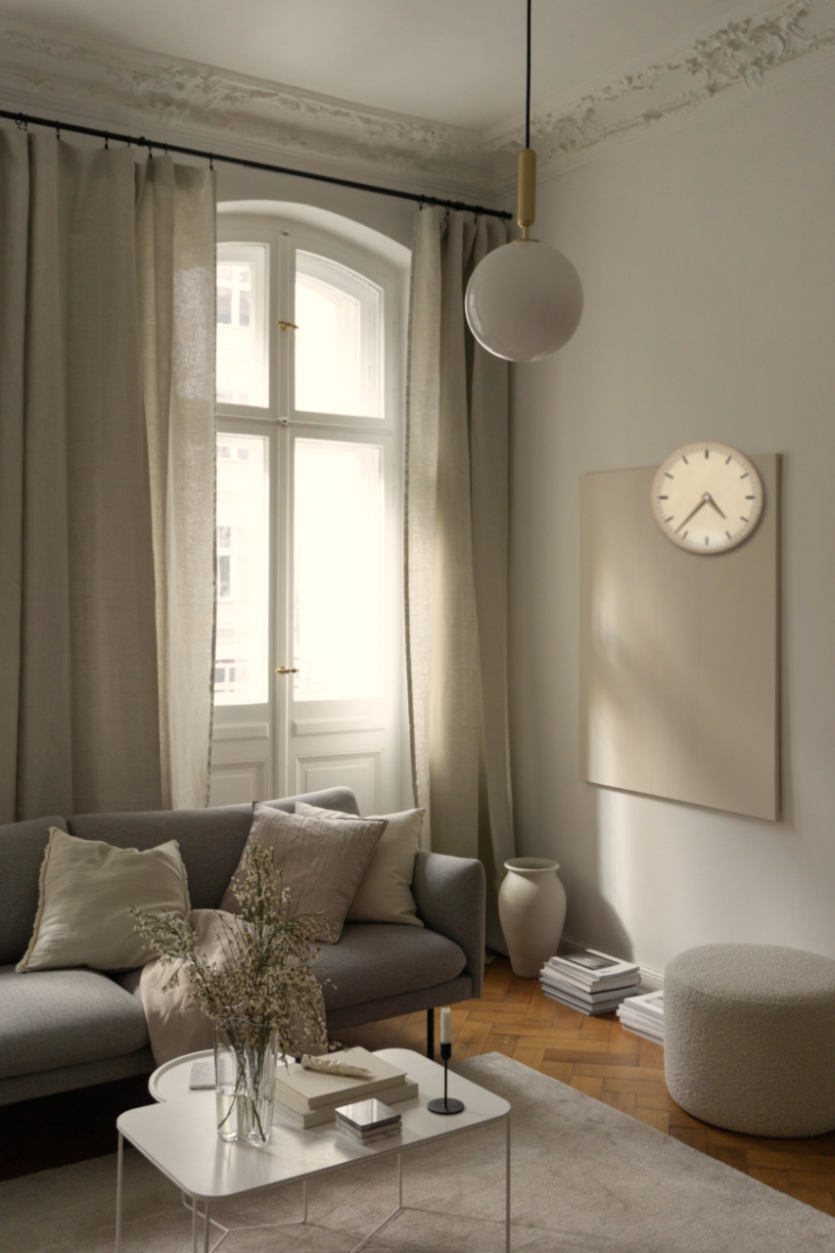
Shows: 4:37
